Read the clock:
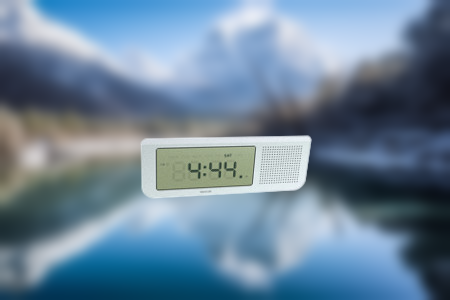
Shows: 4:44
